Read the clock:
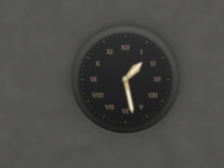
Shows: 1:28
